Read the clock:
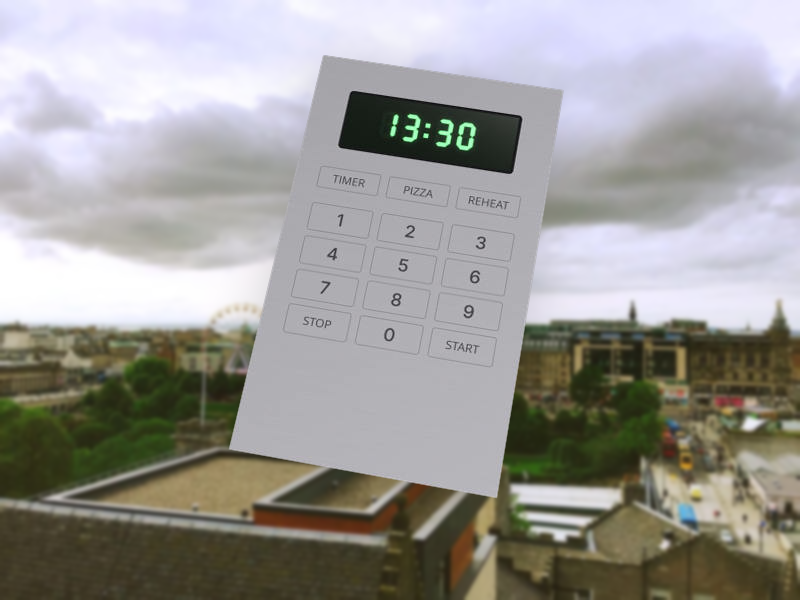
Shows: 13:30
